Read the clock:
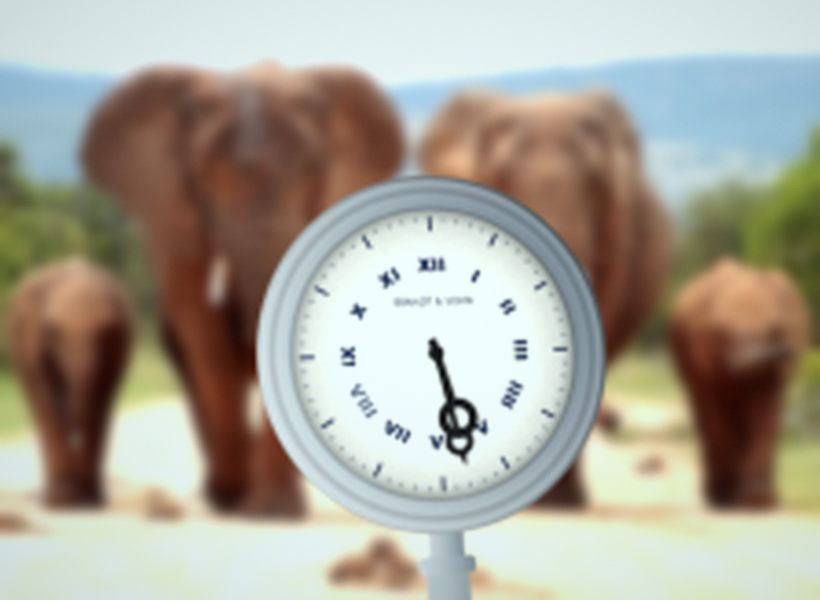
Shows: 5:28
